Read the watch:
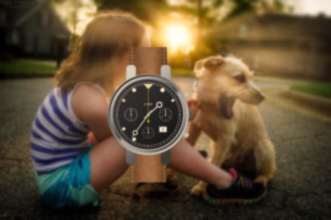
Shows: 1:36
